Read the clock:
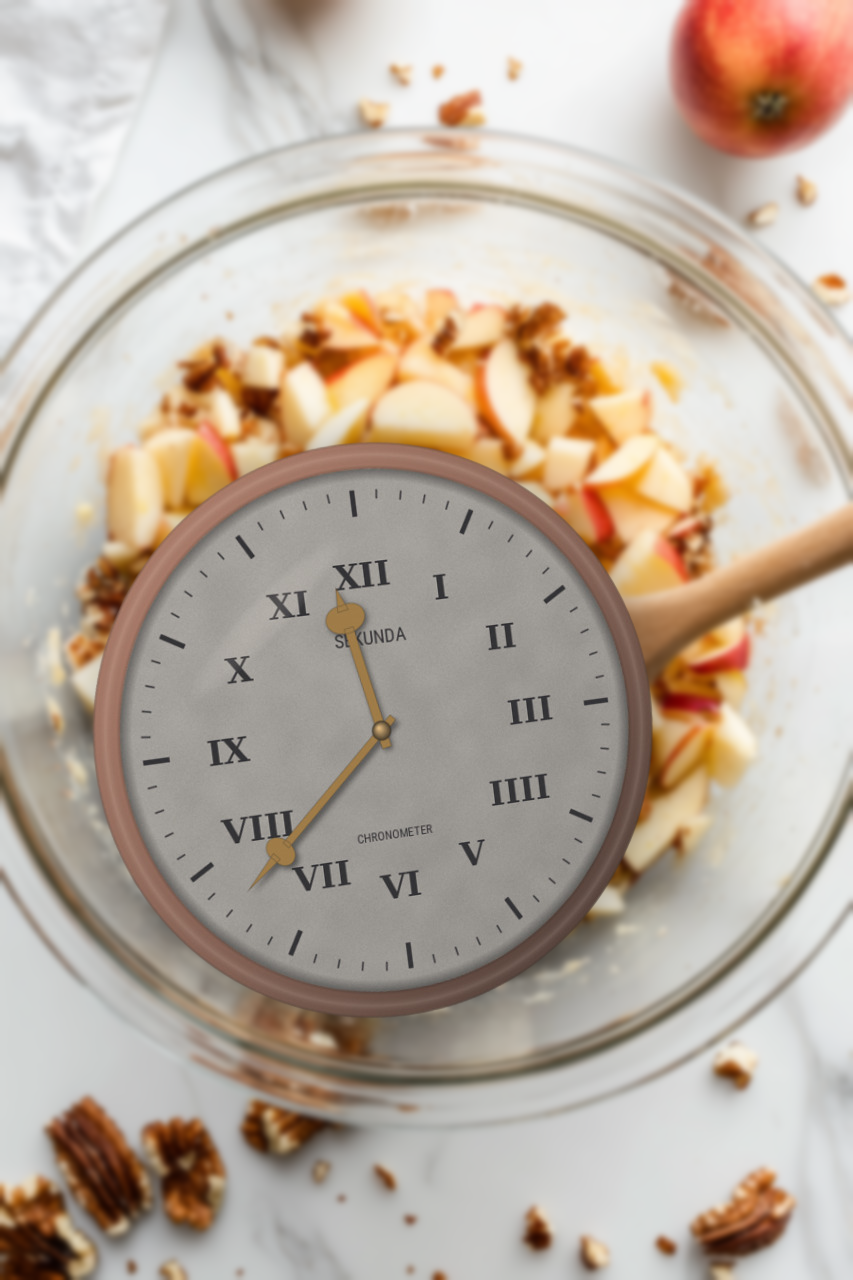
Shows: 11:38
